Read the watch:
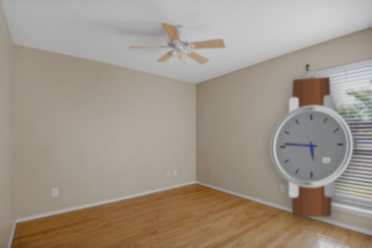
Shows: 5:46
